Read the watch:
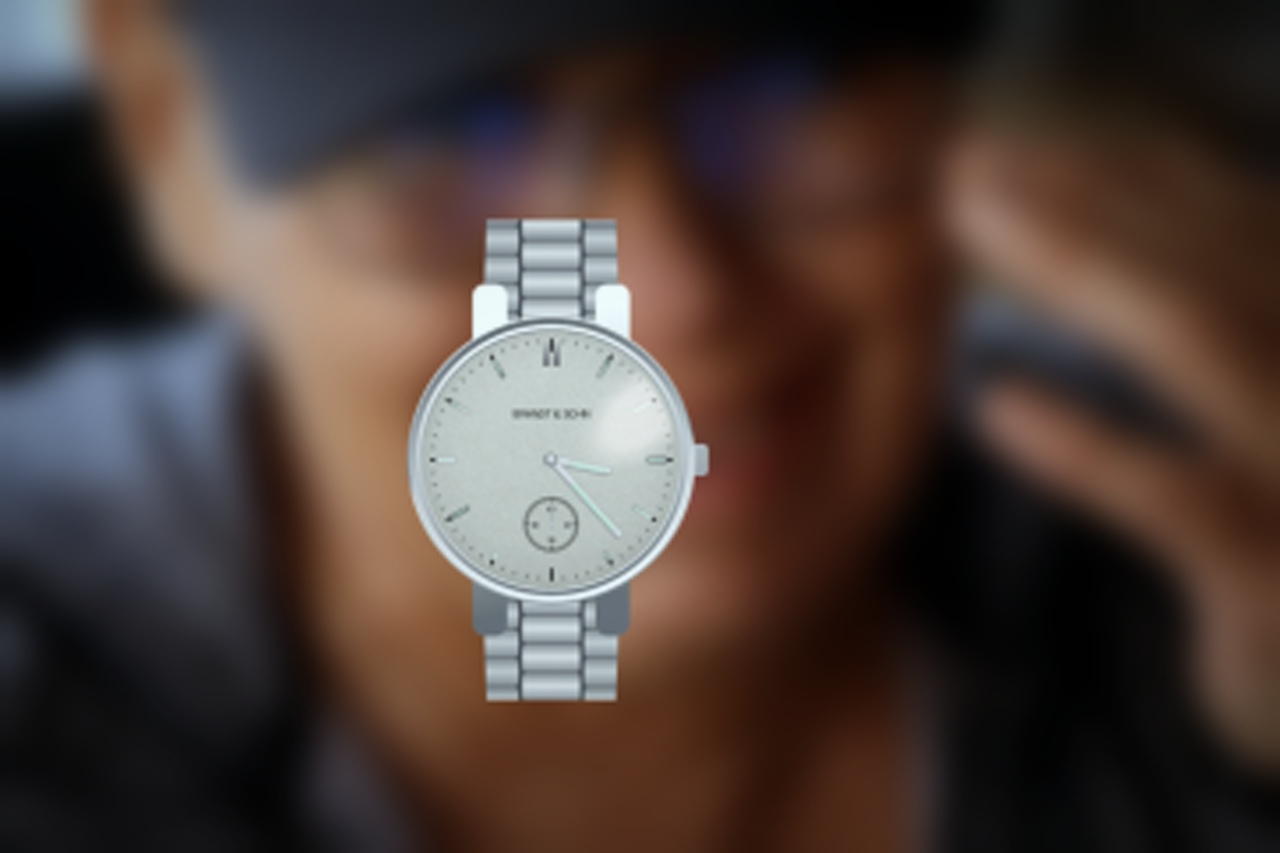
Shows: 3:23
